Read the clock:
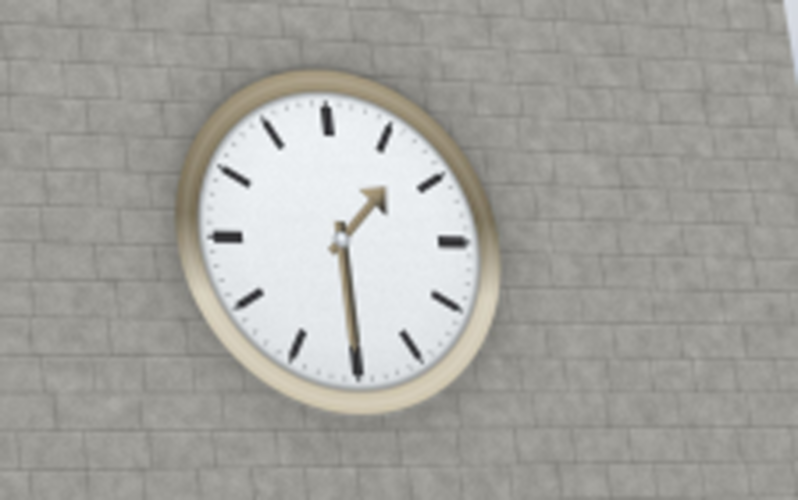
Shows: 1:30
